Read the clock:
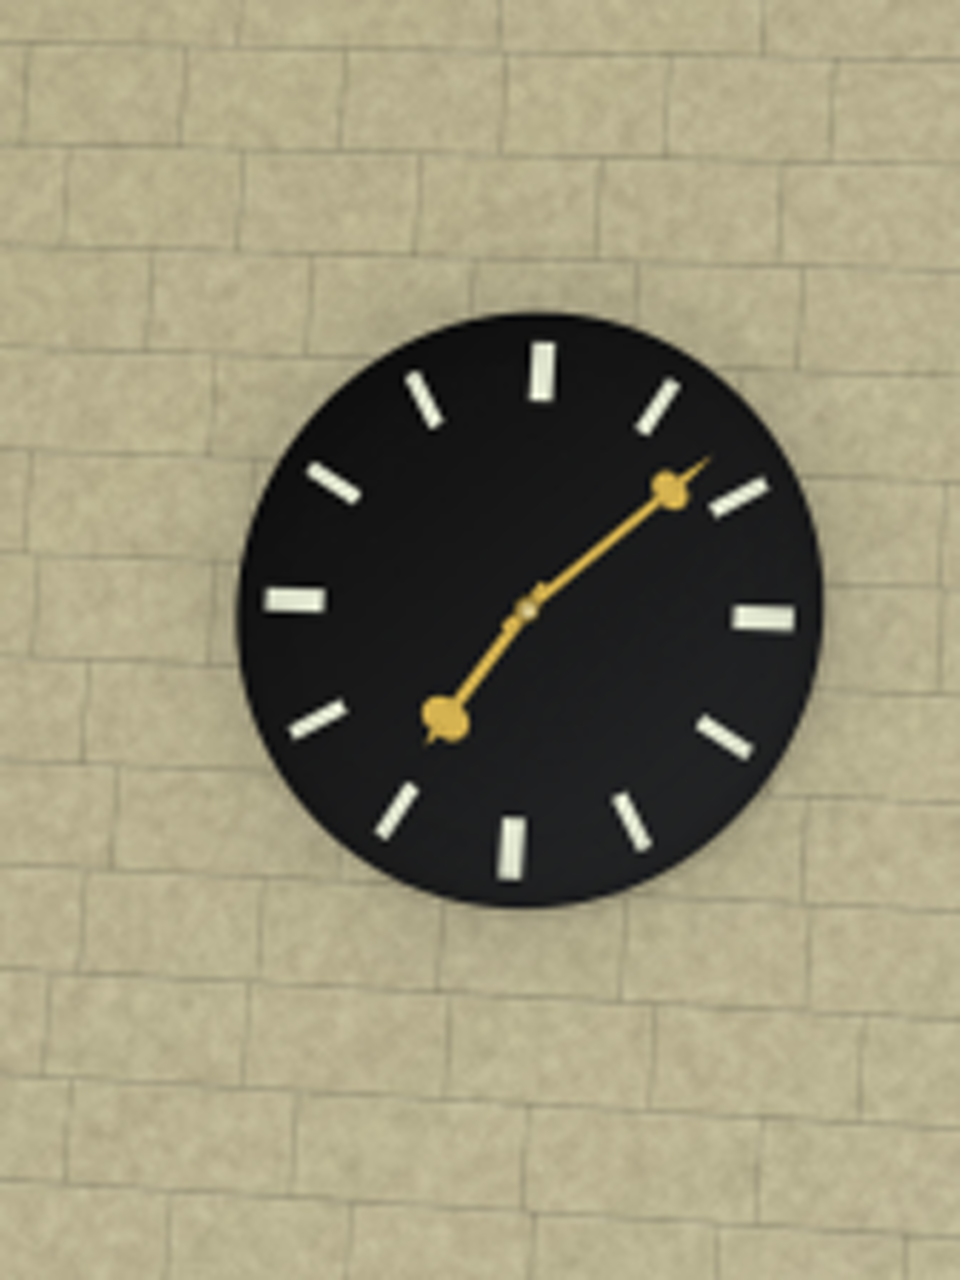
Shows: 7:08
